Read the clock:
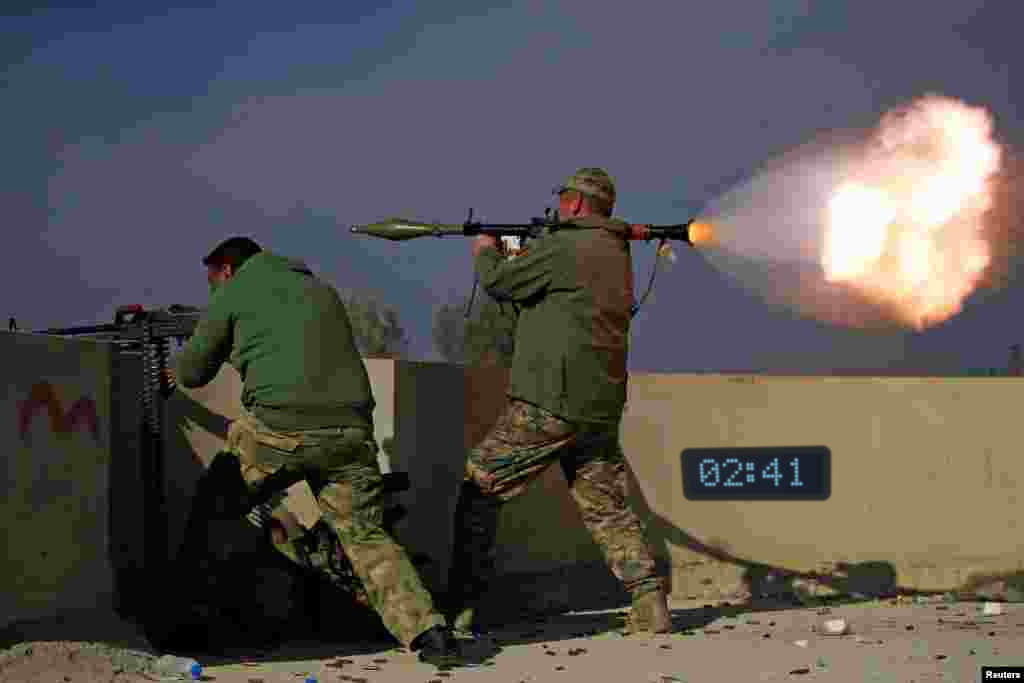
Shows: 2:41
